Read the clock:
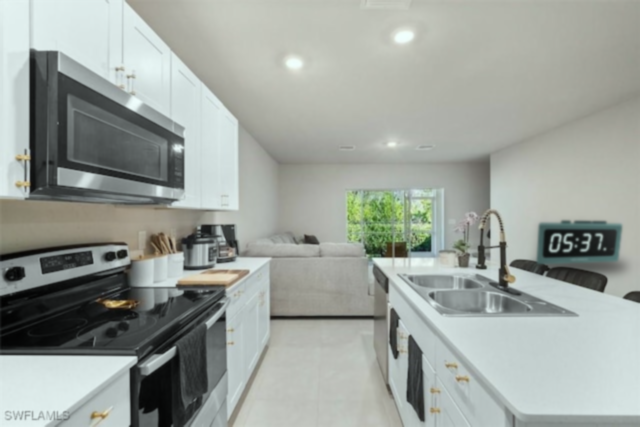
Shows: 5:37
